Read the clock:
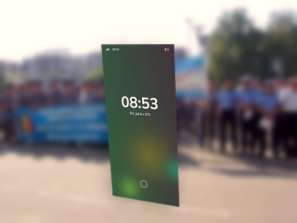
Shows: 8:53
